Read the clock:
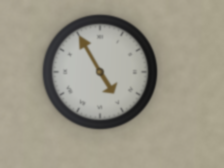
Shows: 4:55
